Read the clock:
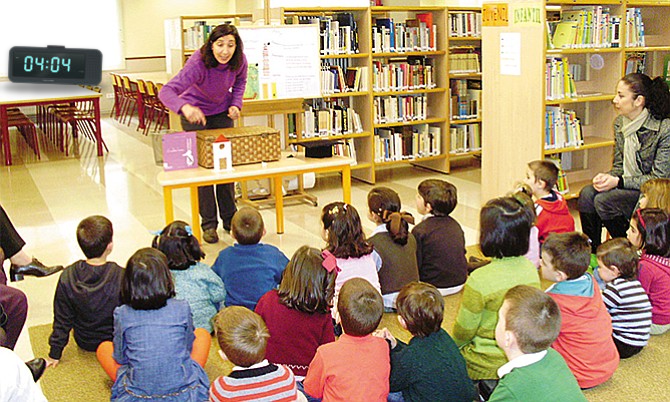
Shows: 4:04
